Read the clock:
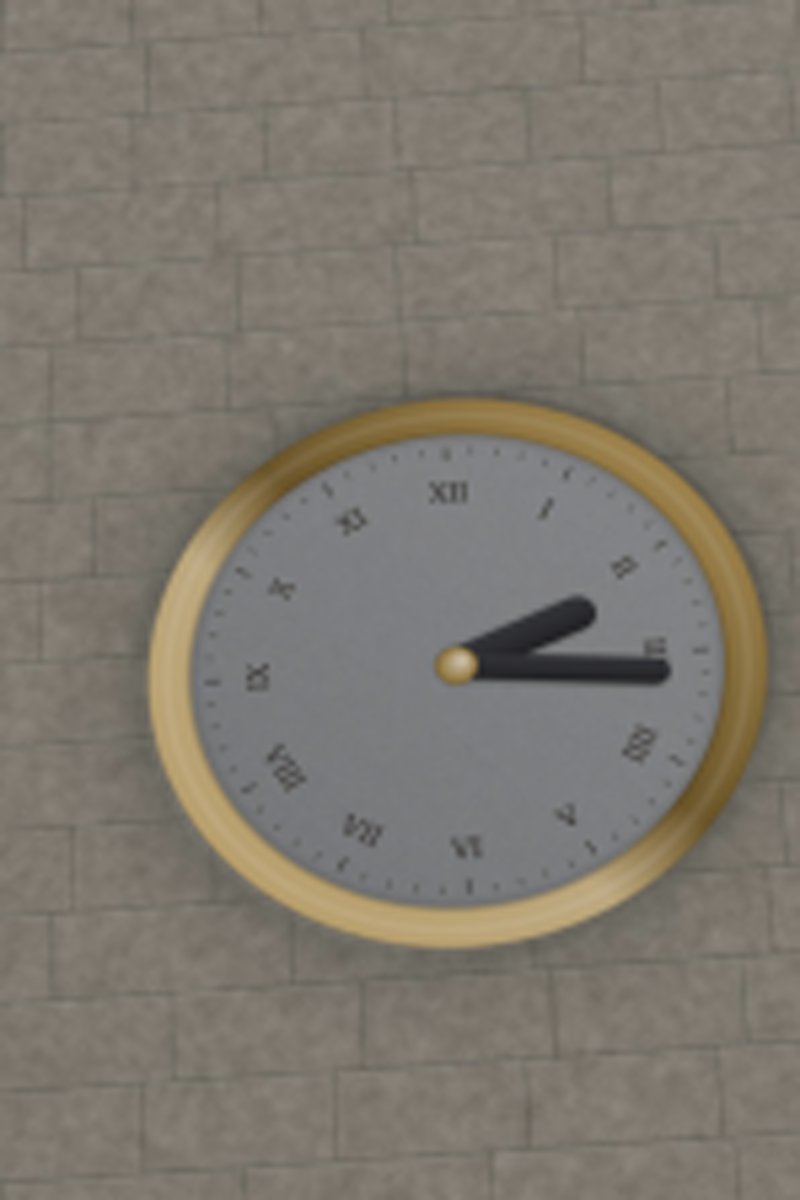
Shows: 2:16
